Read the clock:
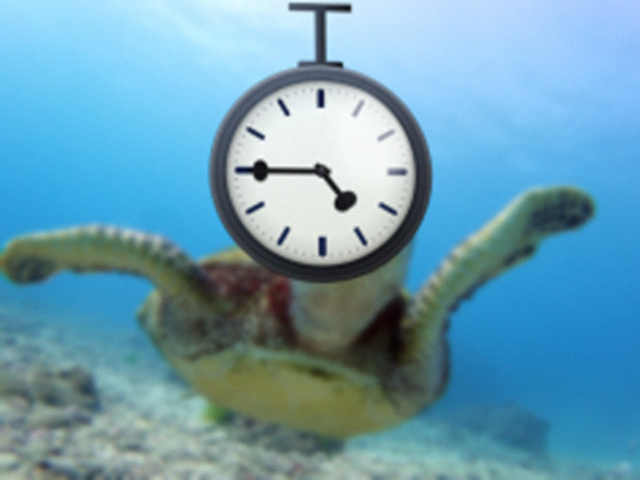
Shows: 4:45
